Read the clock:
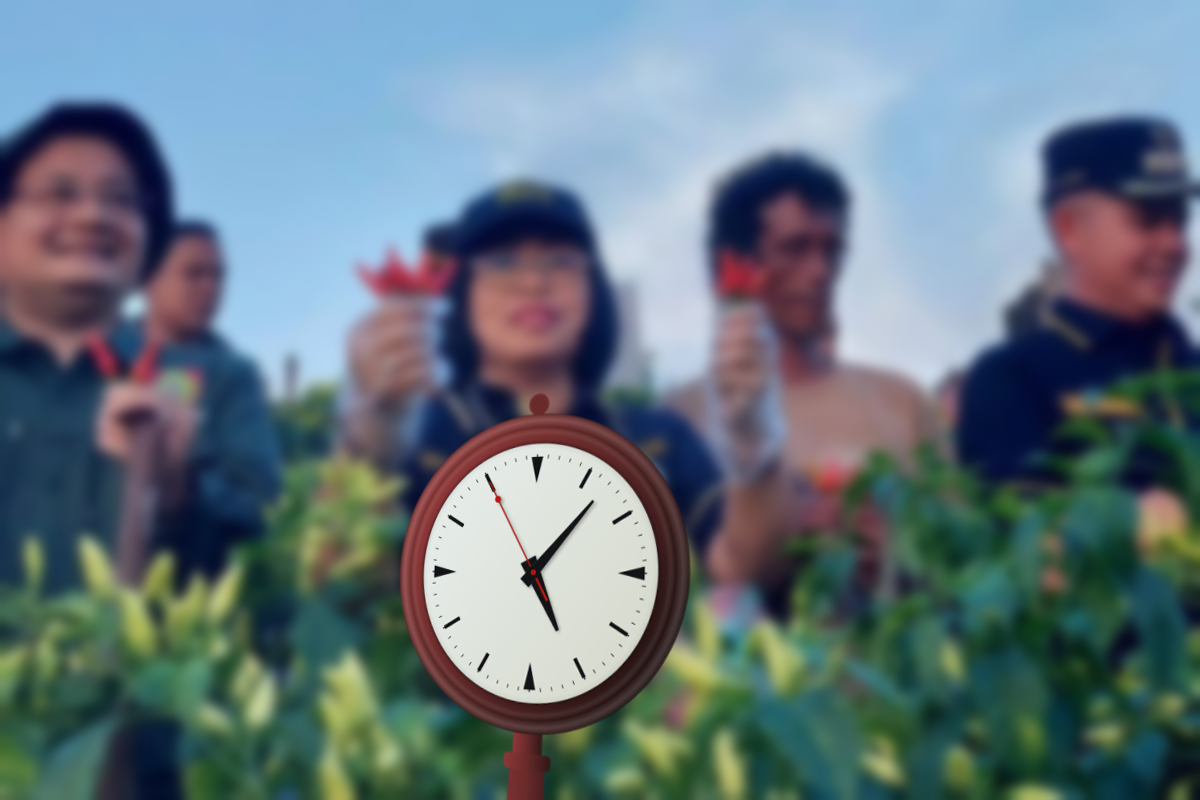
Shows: 5:06:55
